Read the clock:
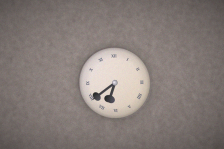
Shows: 6:39
